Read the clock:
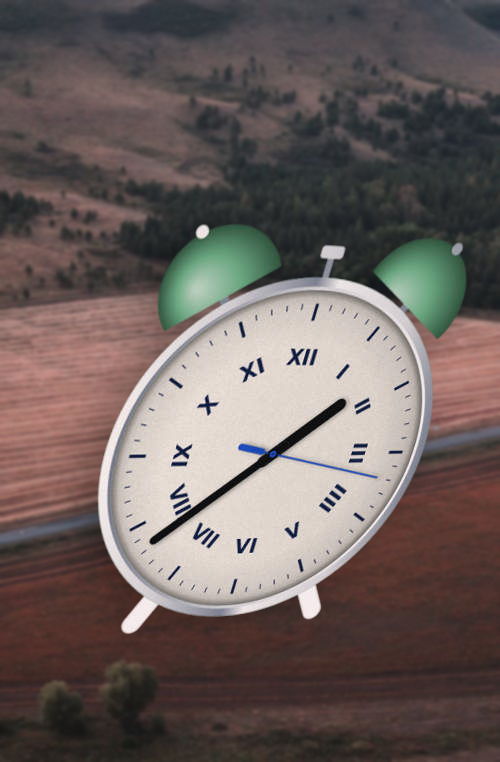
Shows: 1:38:17
